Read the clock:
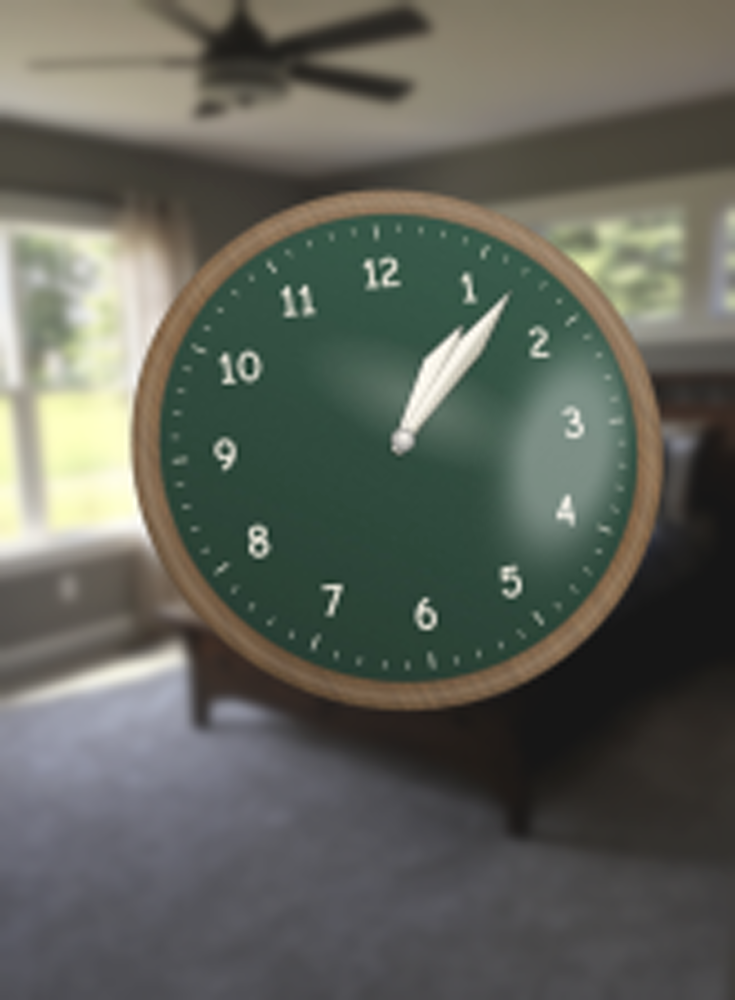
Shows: 1:07
